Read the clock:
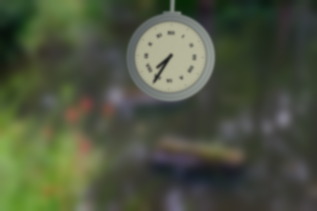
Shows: 7:35
